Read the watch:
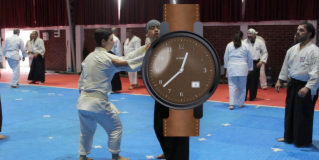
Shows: 12:38
